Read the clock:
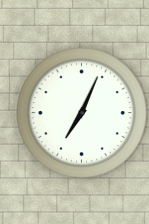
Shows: 7:04
